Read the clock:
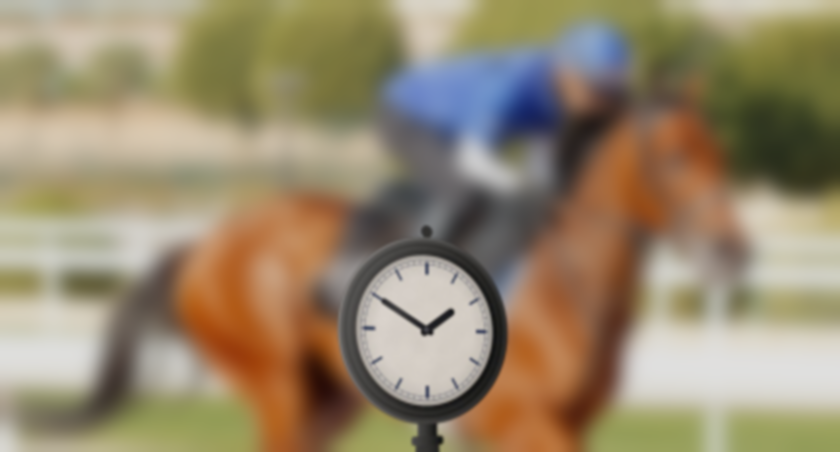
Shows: 1:50
